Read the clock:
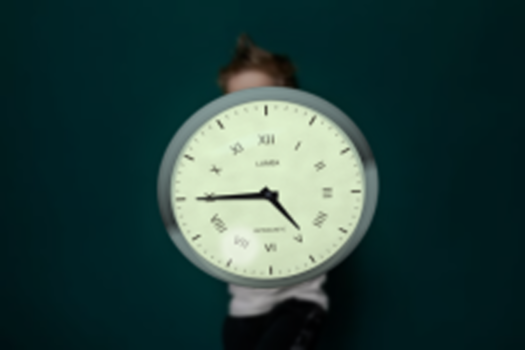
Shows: 4:45
